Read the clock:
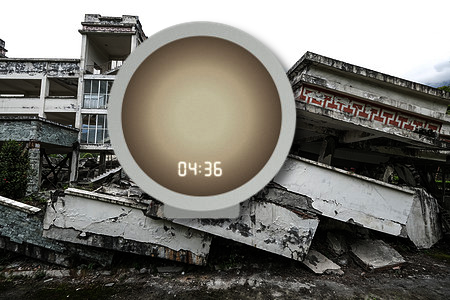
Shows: 4:36
